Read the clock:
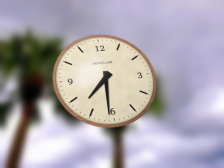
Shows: 7:31
